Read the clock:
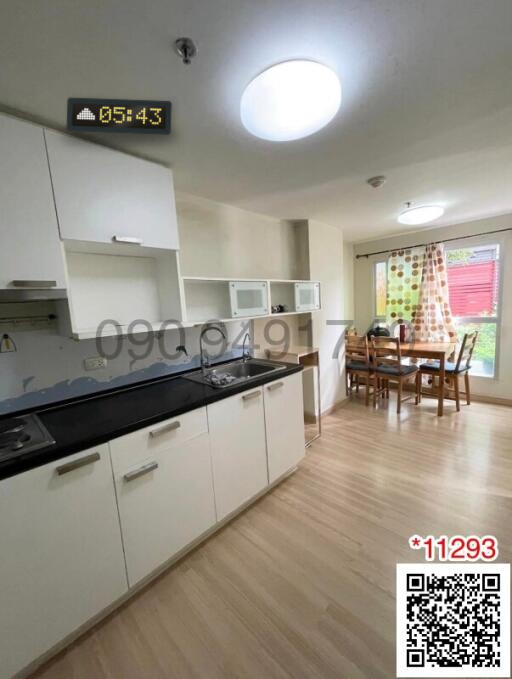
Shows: 5:43
